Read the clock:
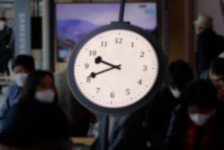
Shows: 9:41
